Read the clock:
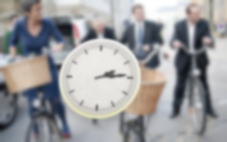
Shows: 2:14
